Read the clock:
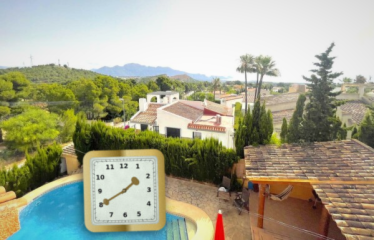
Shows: 1:40
